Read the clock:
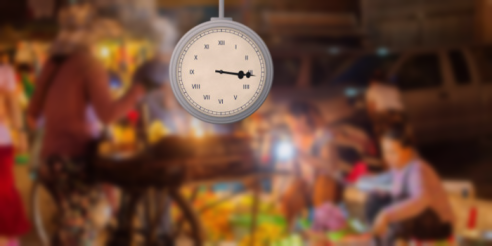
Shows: 3:16
